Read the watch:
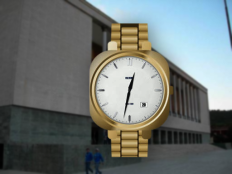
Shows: 12:32
